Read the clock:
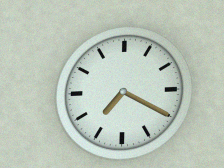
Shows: 7:20
